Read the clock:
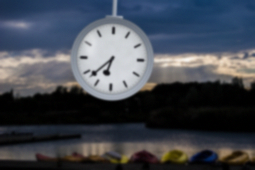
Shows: 6:38
